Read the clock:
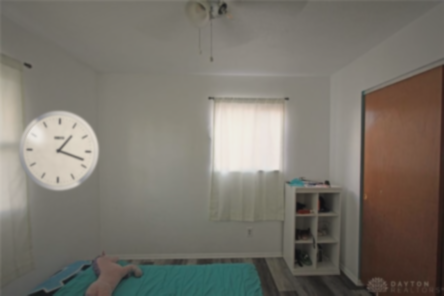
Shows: 1:18
